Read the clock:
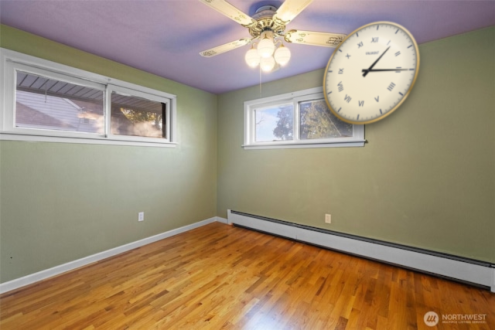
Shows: 1:15
